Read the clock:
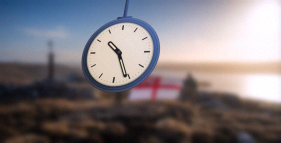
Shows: 10:26
